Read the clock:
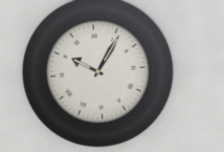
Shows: 10:06
